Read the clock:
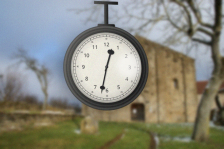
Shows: 12:32
